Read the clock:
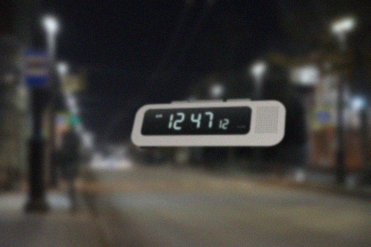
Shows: 12:47
